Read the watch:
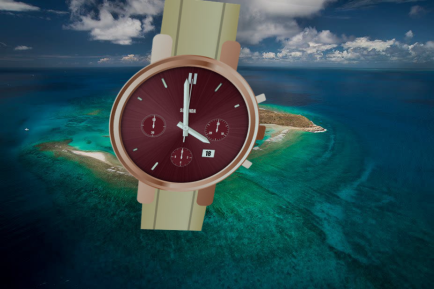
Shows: 3:59
